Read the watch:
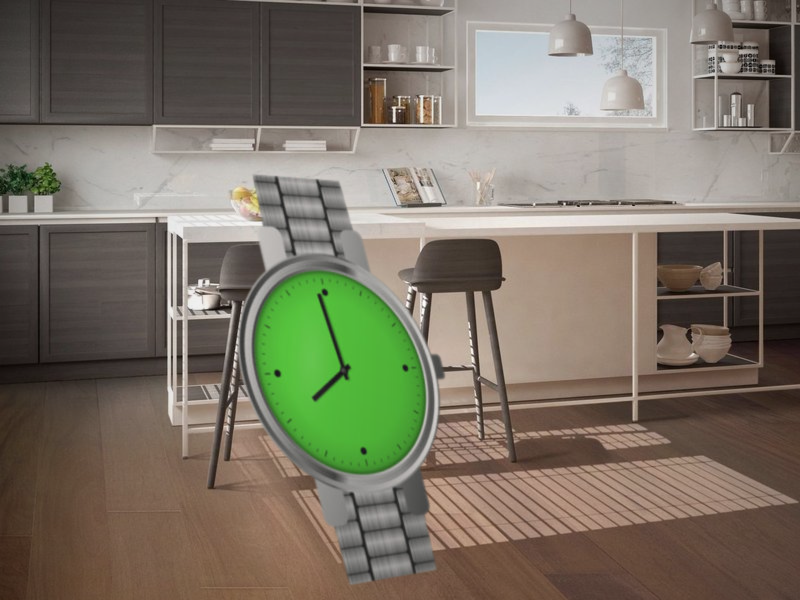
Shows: 7:59
